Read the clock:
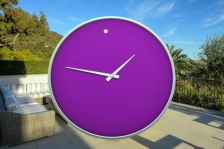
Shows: 1:48
